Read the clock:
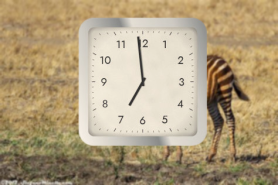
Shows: 6:59
